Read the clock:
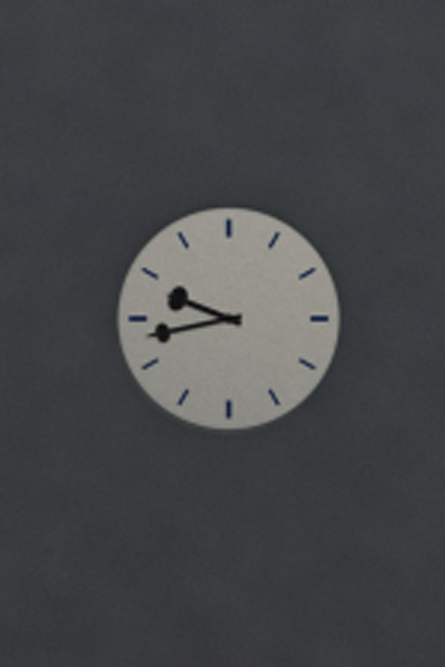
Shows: 9:43
